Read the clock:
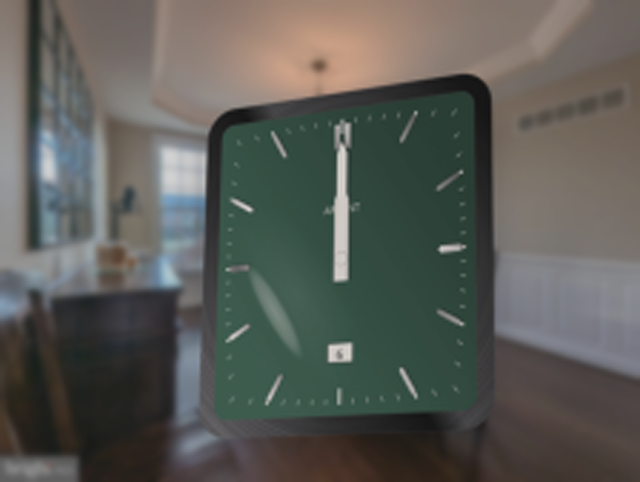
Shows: 12:00
